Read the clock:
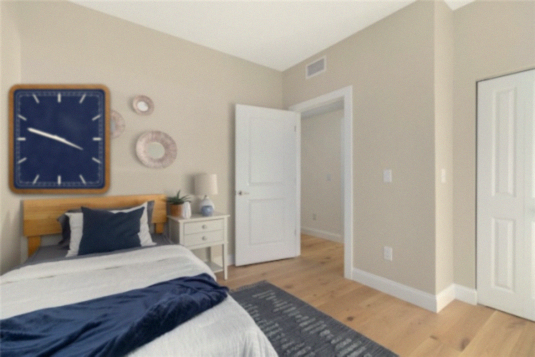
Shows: 3:48
